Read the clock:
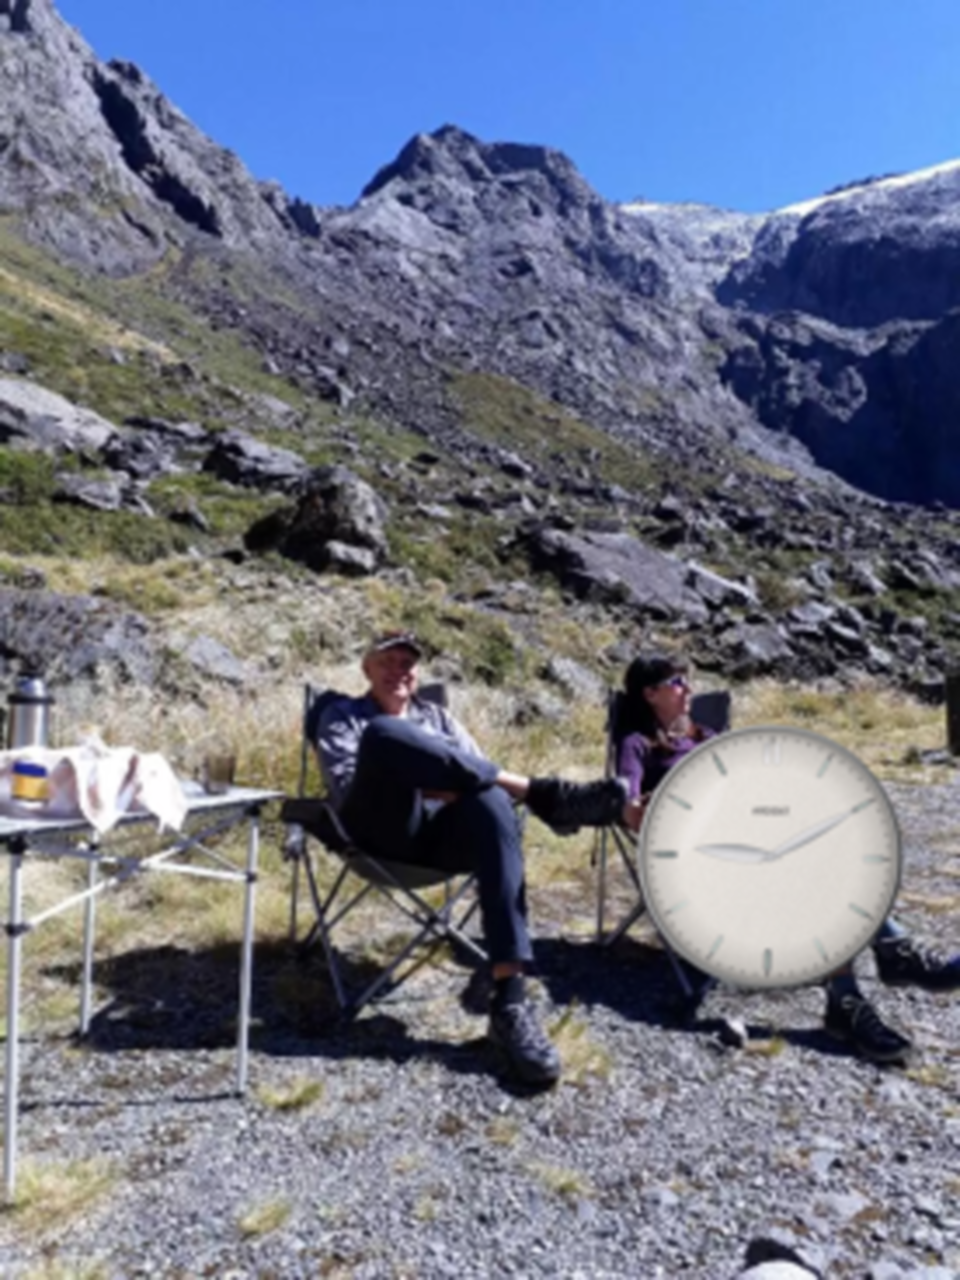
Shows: 9:10
